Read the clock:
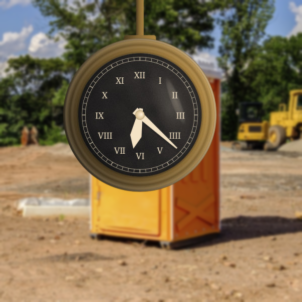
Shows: 6:22
